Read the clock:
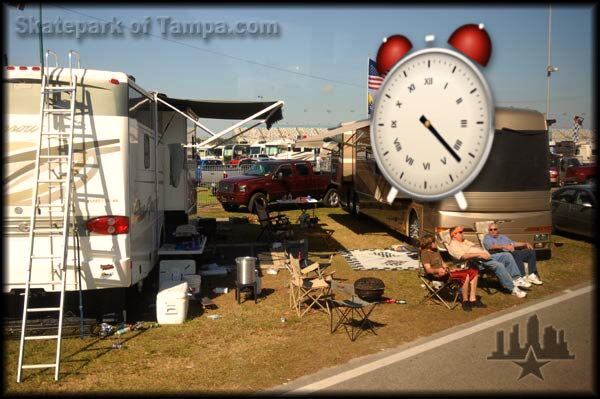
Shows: 4:22
